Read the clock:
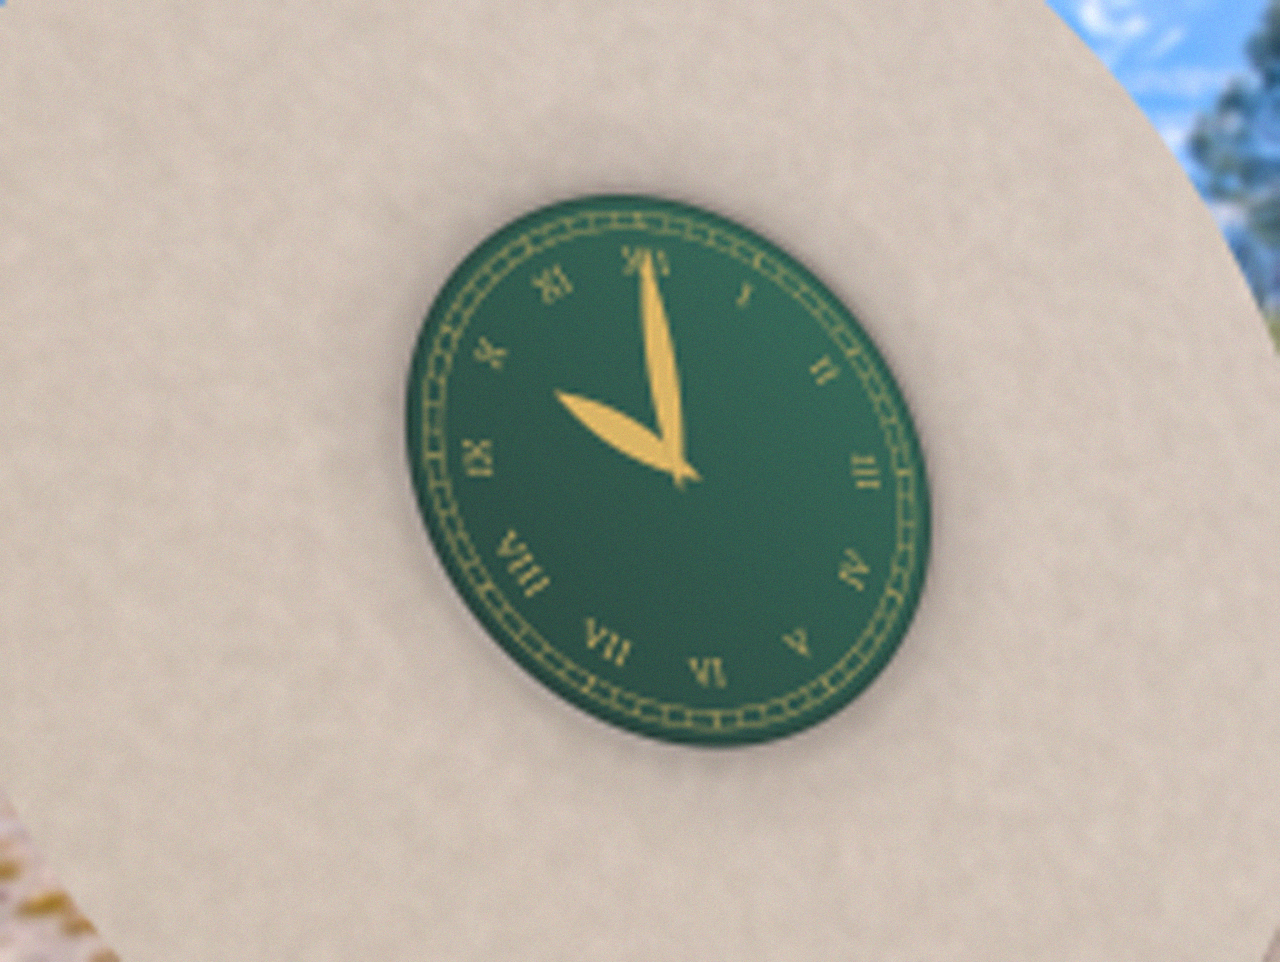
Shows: 10:00
